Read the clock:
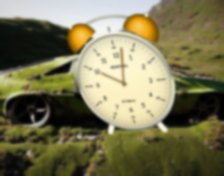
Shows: 10:02
